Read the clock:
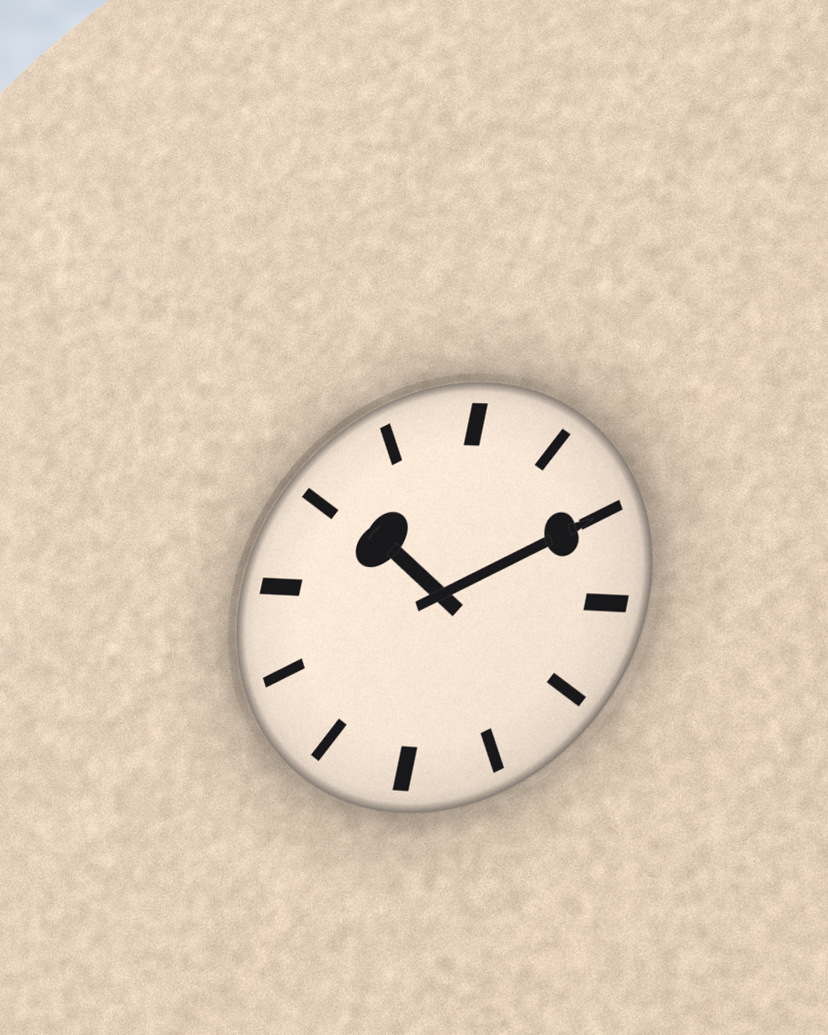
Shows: 10:10
